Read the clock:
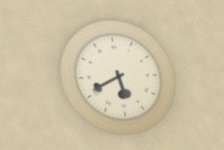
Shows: 5:41
